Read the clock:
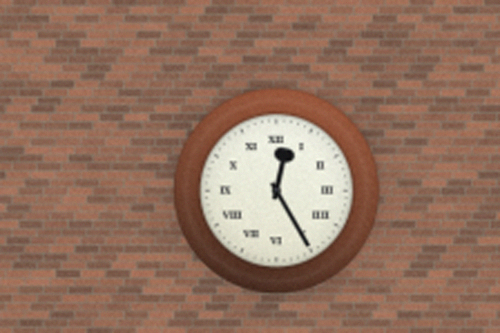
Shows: 12:25
